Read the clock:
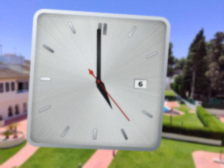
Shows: 4:59:23
